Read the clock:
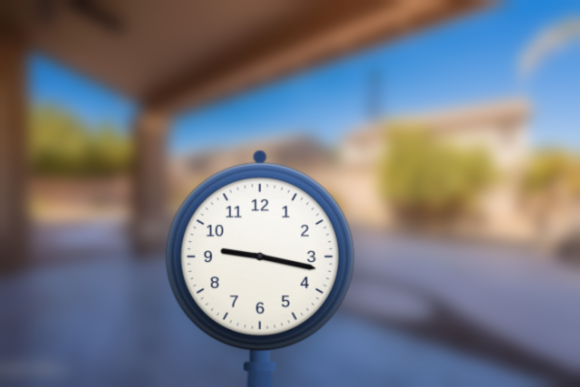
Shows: 9:17
